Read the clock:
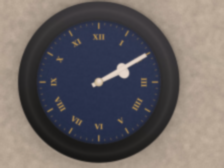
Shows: 2:10
